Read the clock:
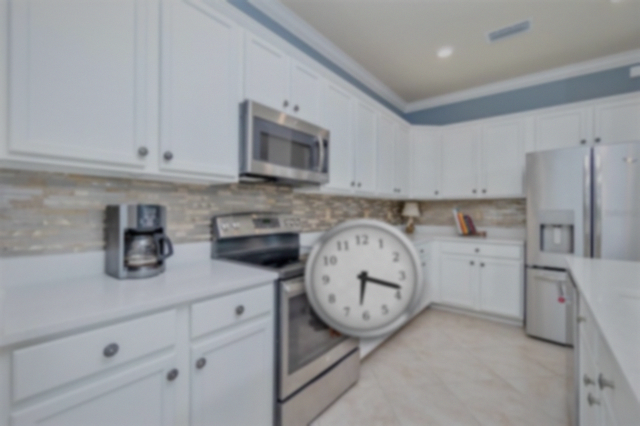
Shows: 6:18
